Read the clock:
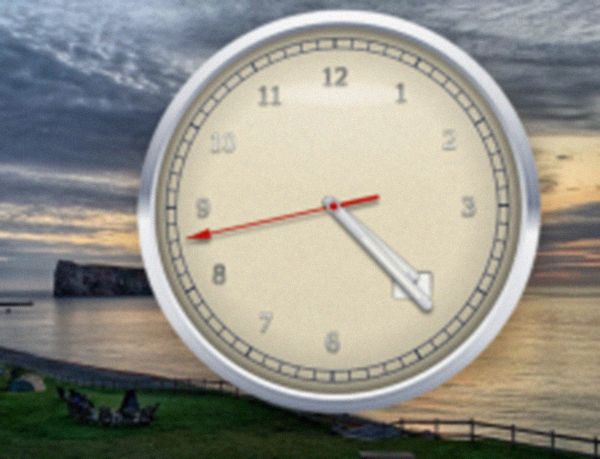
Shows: 4:22:43
